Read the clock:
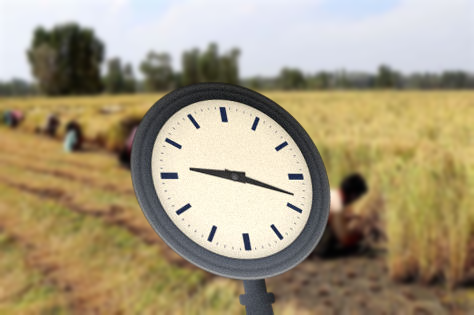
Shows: 9:18
